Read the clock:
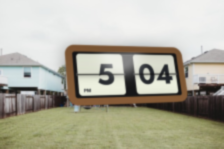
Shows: 5:04
